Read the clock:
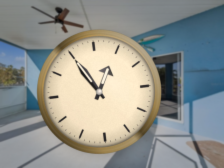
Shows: 12:55
